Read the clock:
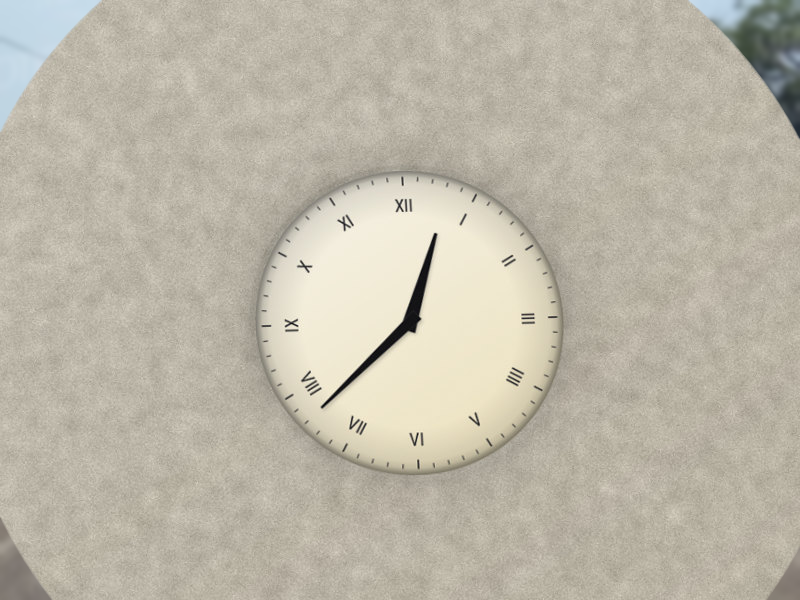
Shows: 12:38
